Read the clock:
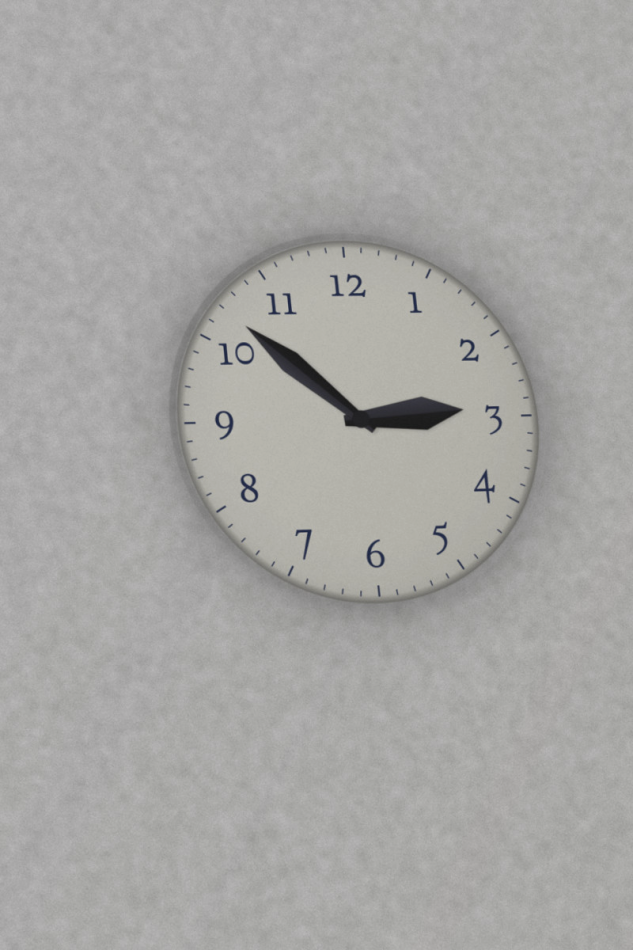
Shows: 2:52
